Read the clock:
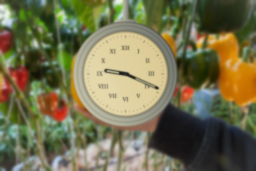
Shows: 9:19
